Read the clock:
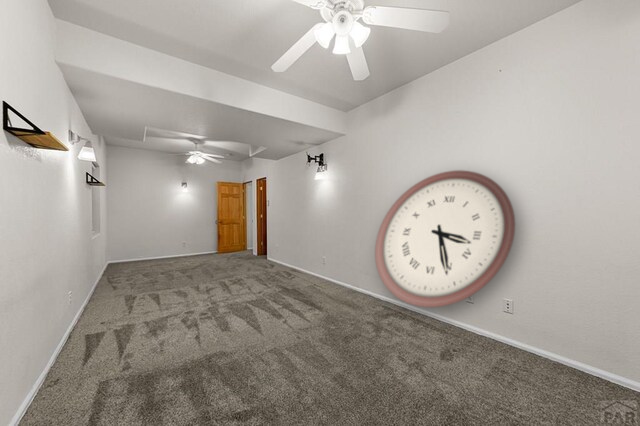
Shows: 3:26
